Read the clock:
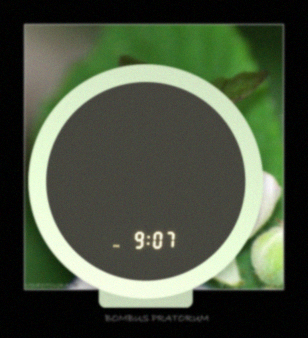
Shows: 9:07
